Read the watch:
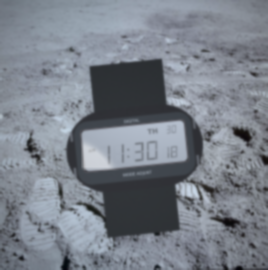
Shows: 11:30:18
